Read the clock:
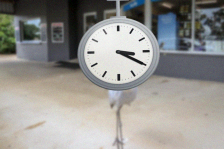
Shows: 3:20
